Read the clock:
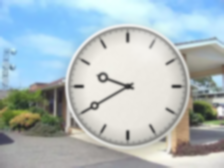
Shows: 9:40
